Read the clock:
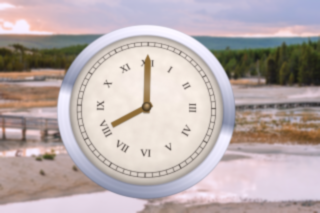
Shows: 8:00
